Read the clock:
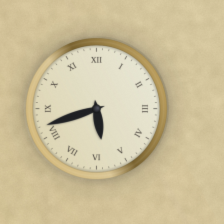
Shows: 5:42
